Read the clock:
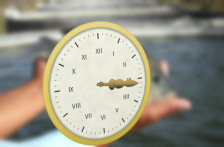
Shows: 3:16
